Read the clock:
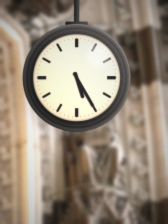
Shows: 5:25
